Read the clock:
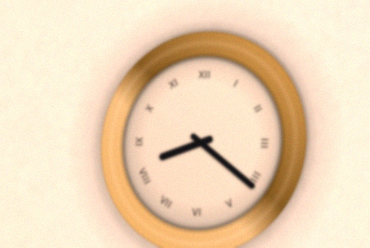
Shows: 8:21
